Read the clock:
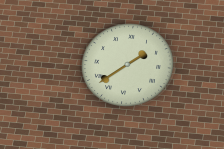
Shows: 1:38
